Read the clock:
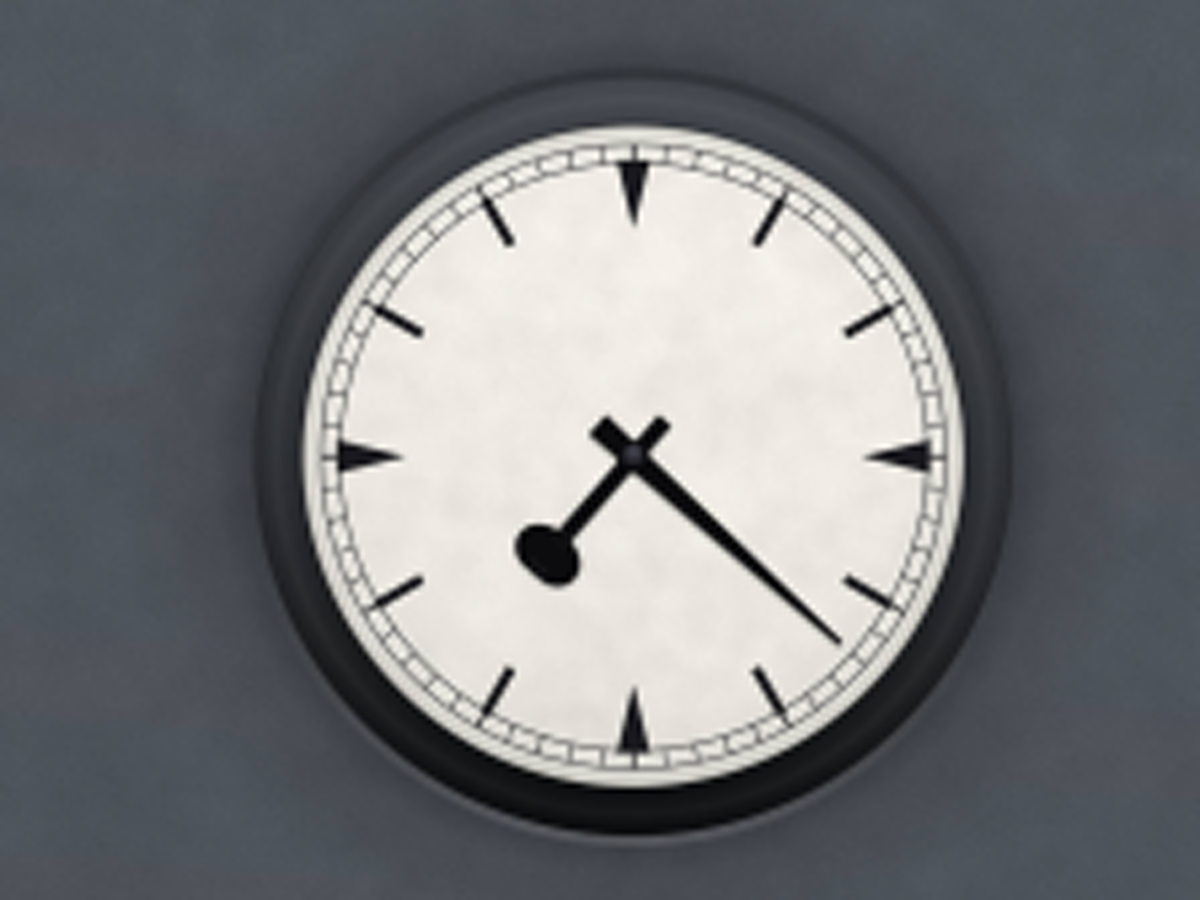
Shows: 7:22
